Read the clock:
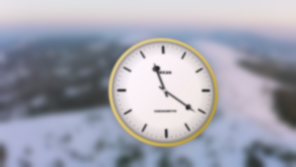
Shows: 11:21
